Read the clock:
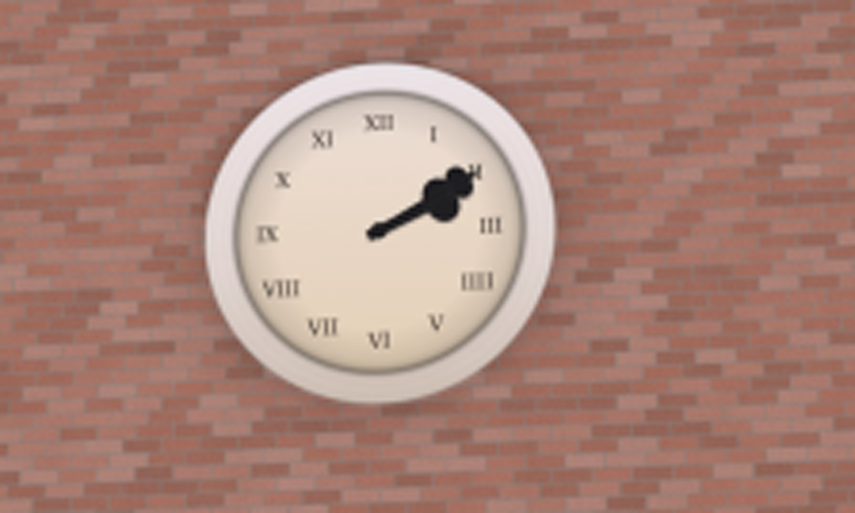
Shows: 2:10
